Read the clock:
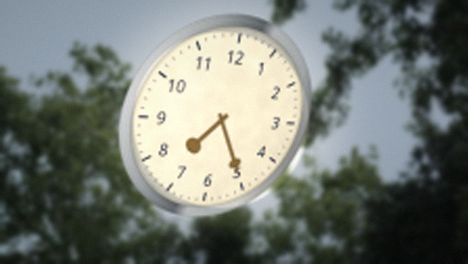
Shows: 7:25
